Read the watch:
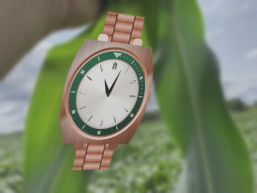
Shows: 11:03
